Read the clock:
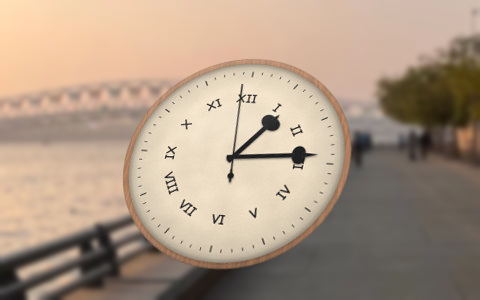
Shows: 1:13:59
